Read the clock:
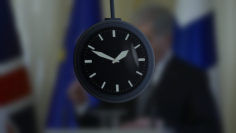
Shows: 1:49
